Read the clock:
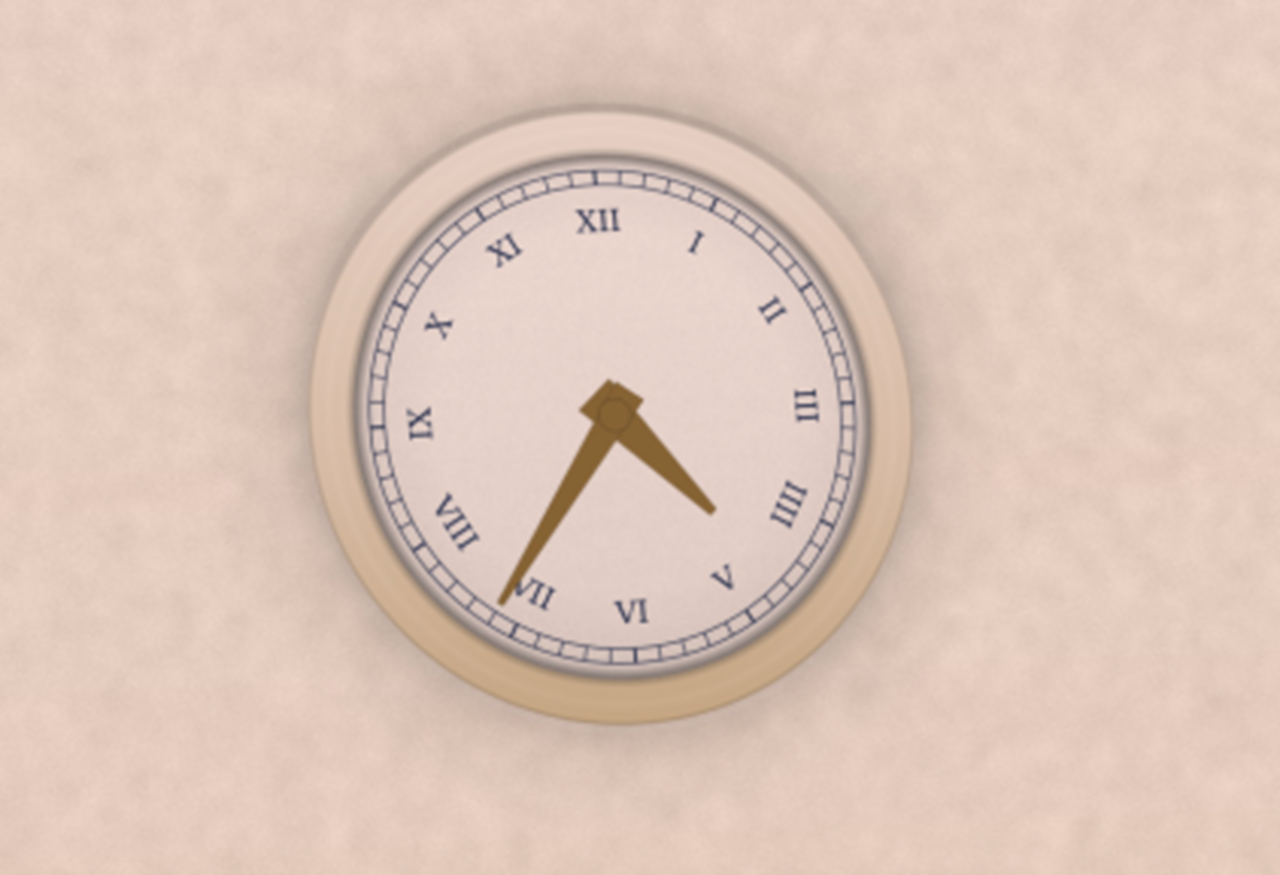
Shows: 4:36
